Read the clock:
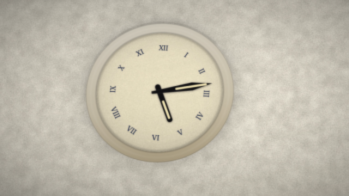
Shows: 5:13
